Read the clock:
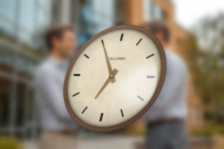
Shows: 6:55
